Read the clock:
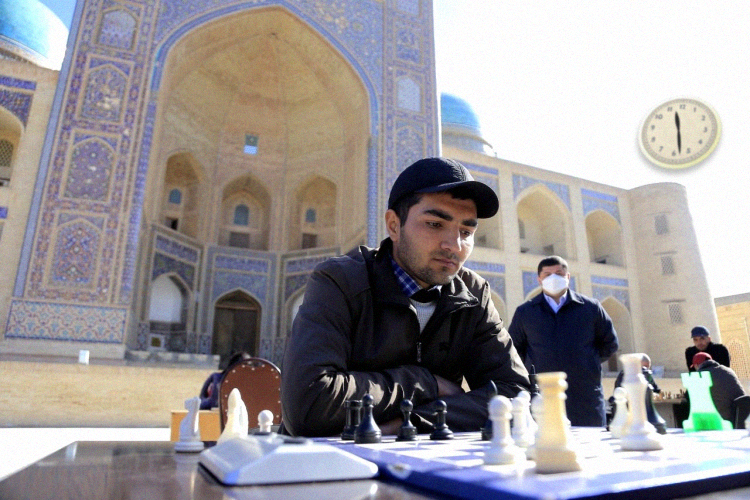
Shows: 11:28
